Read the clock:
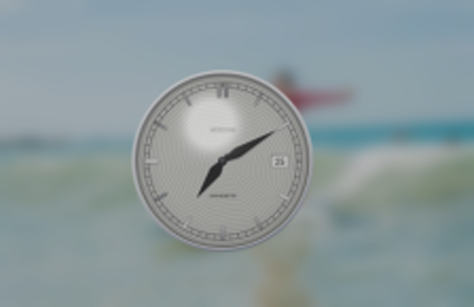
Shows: 7:10
